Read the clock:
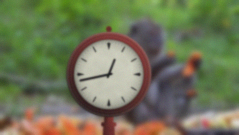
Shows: 12:43
